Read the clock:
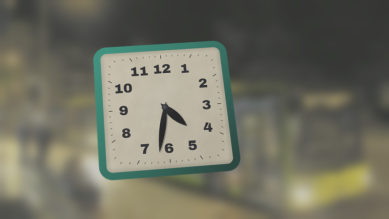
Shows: 4:32
